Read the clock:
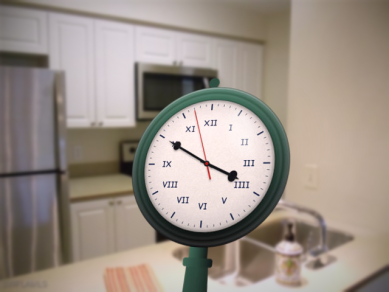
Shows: 3:49:57
